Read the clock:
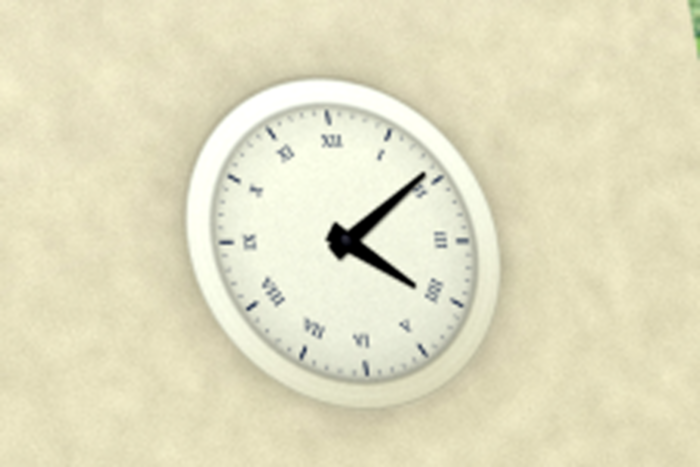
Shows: 4:09
